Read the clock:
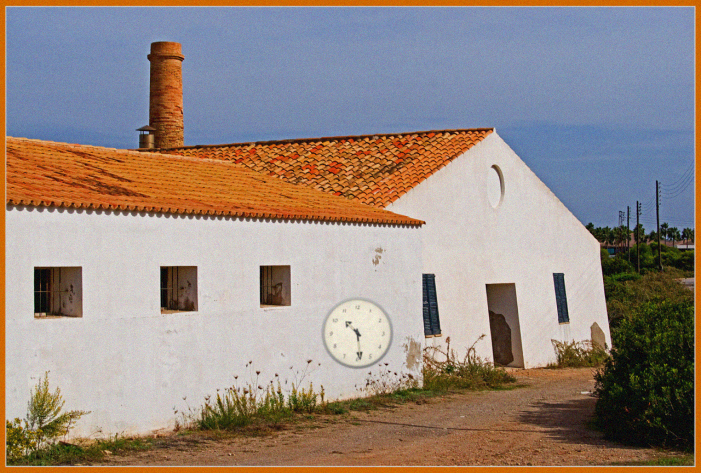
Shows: 10:29
